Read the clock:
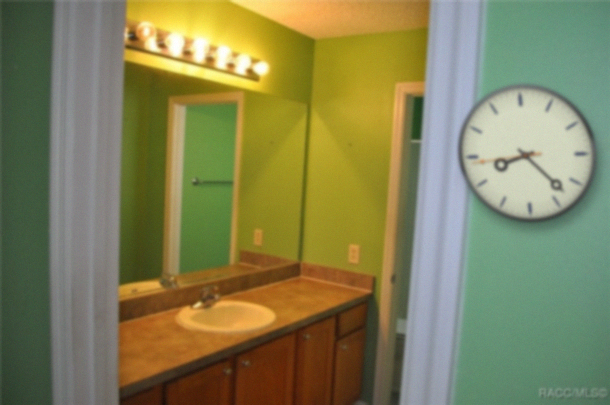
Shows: 8:22:44
